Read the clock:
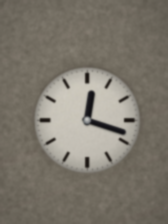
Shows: 12:18
